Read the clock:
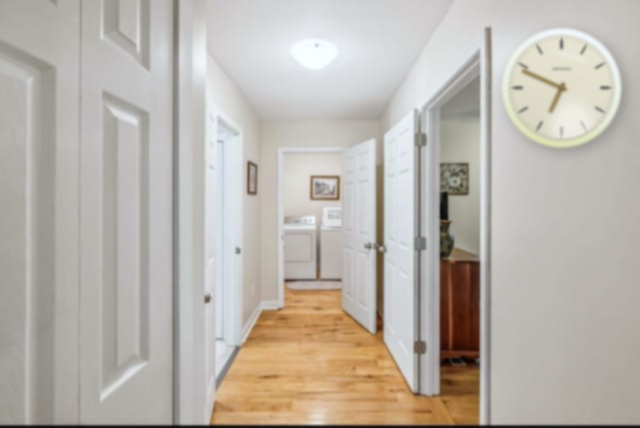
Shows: 6:49
